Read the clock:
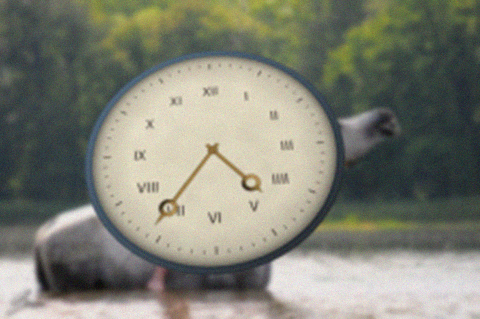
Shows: 4:36
